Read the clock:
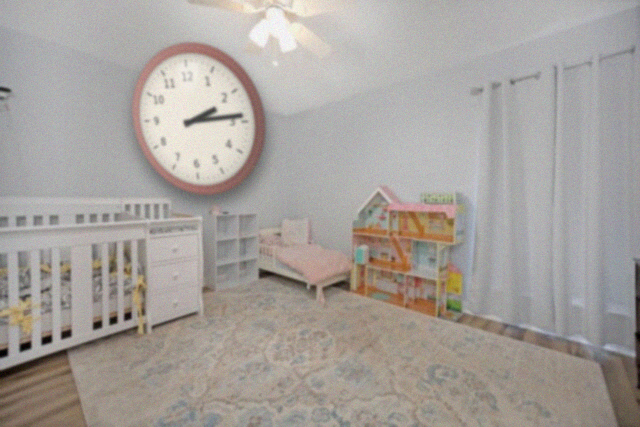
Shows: 2:14
